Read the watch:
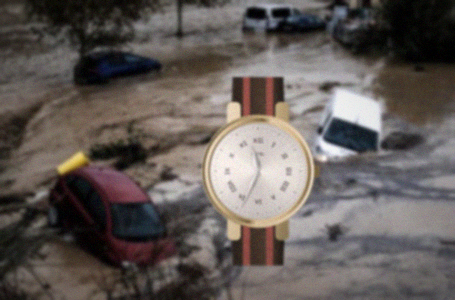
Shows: 11:34
